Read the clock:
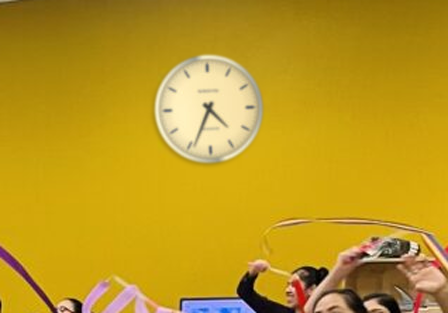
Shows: 4:34
